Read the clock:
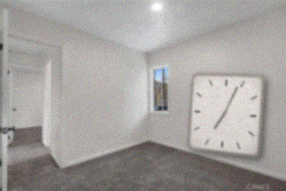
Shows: 7:04
